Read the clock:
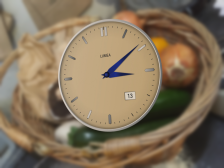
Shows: 3:09
